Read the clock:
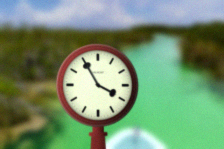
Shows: 3:55
